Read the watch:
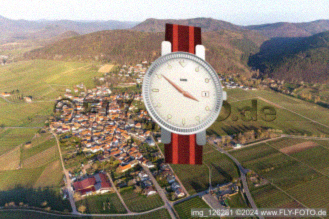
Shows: 3:51
